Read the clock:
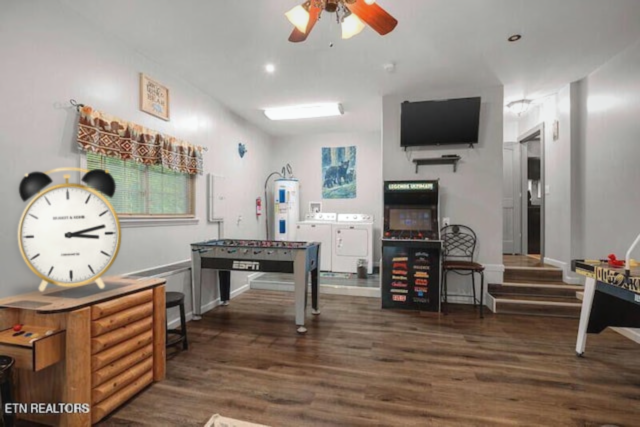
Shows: 3:13
